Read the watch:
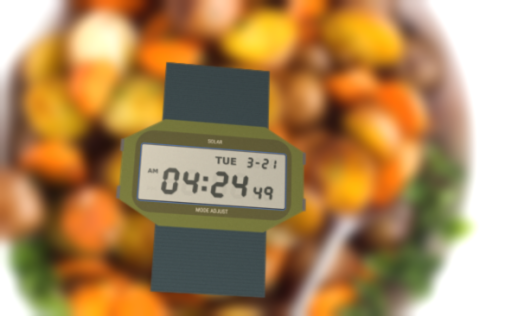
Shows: 4:24:49
